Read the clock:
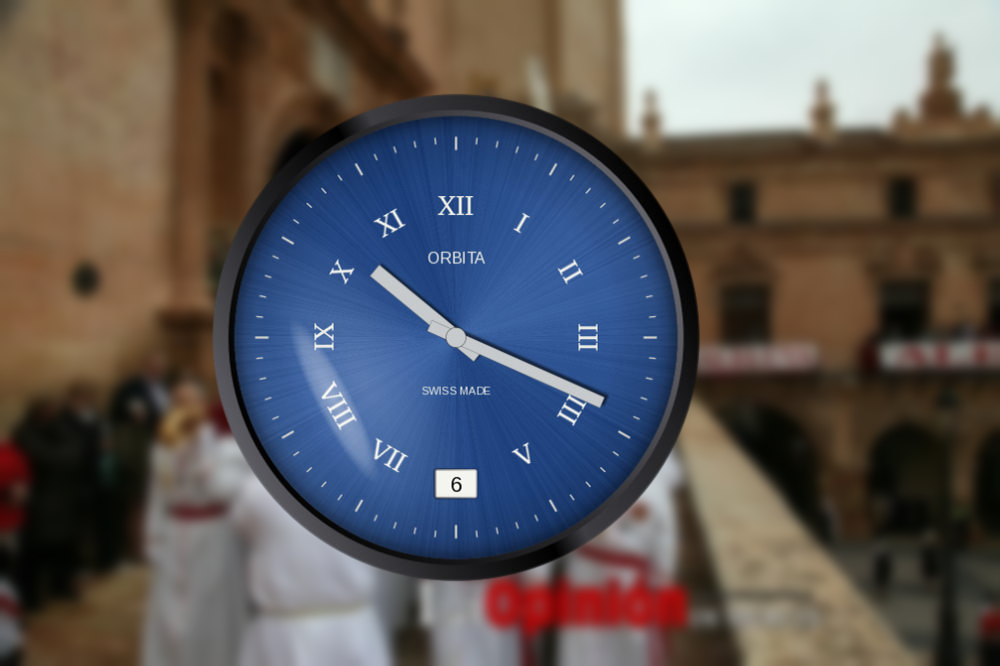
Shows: 10:19
